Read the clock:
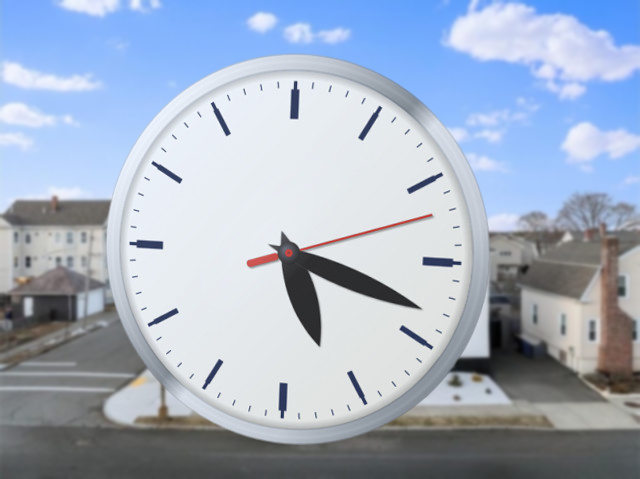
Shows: 5:18:12
